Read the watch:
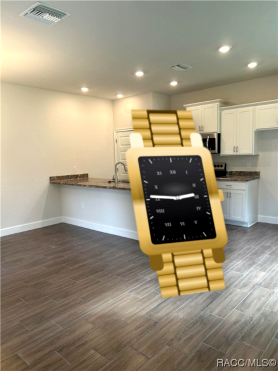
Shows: 2:46
